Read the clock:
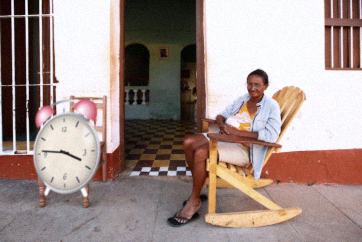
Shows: 3:46
